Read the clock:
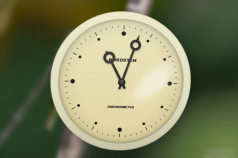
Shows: 11:03
